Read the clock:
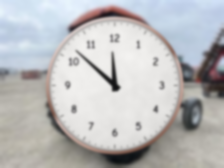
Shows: 11:52
